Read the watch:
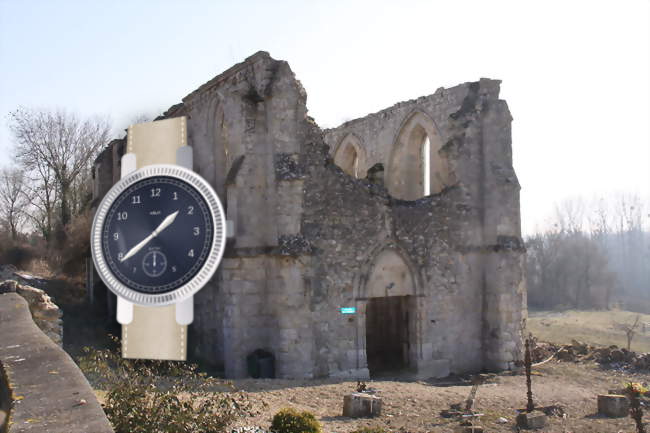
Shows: 1:39
